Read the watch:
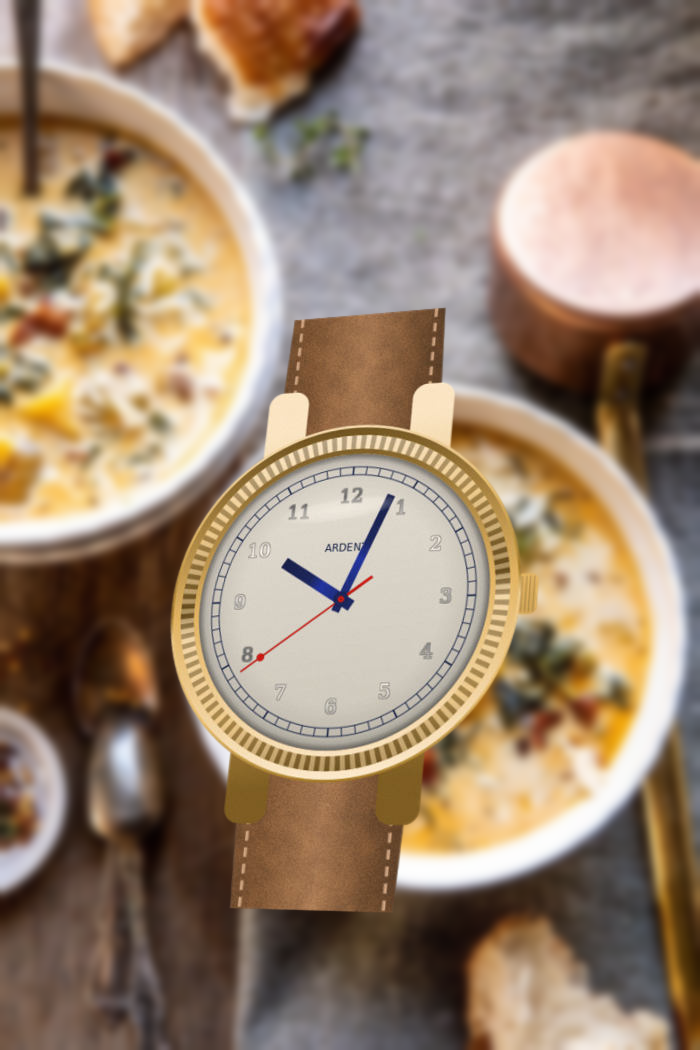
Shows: 10:03:39
